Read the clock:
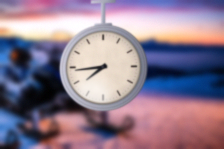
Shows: 7:44
